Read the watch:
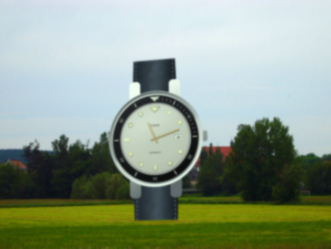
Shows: 11:12
